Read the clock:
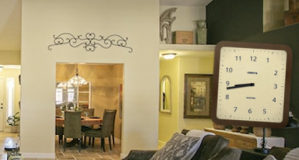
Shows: 8:43
